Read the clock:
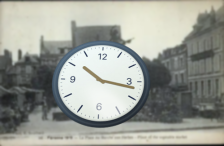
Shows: 10:17
